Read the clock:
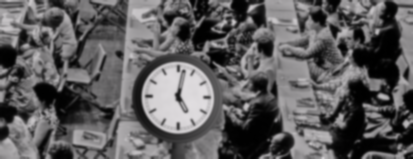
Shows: 5:02
